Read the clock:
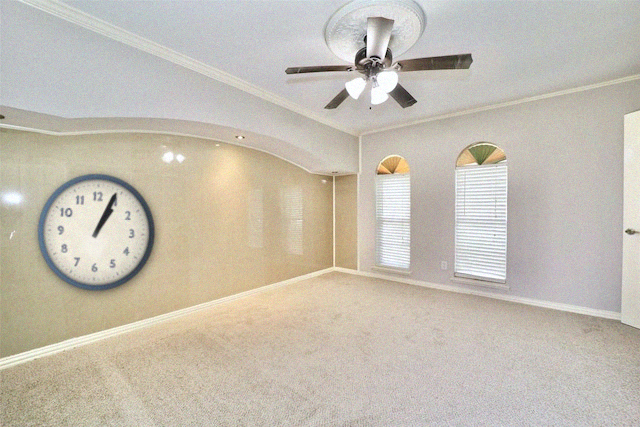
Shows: 1:04
